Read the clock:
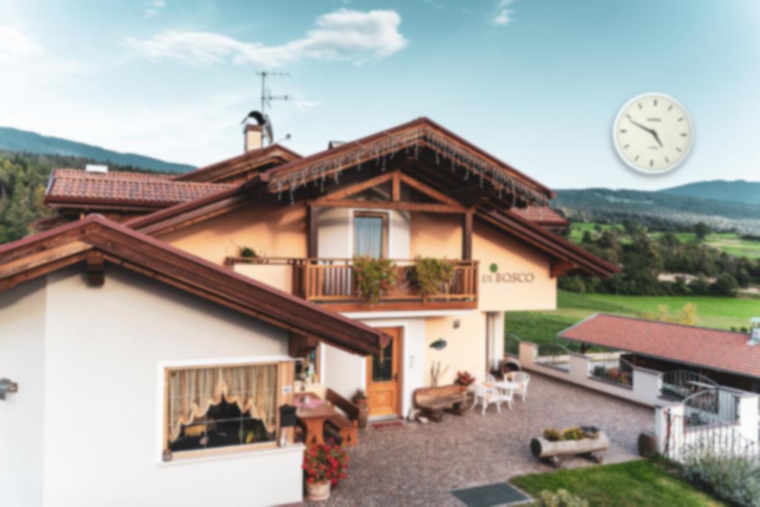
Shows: 4:49
